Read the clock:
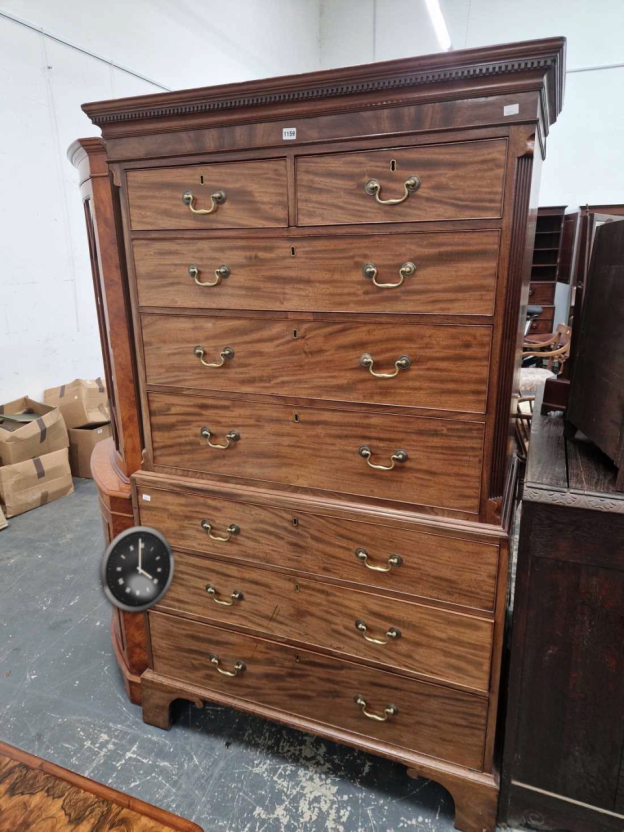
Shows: 3:59
